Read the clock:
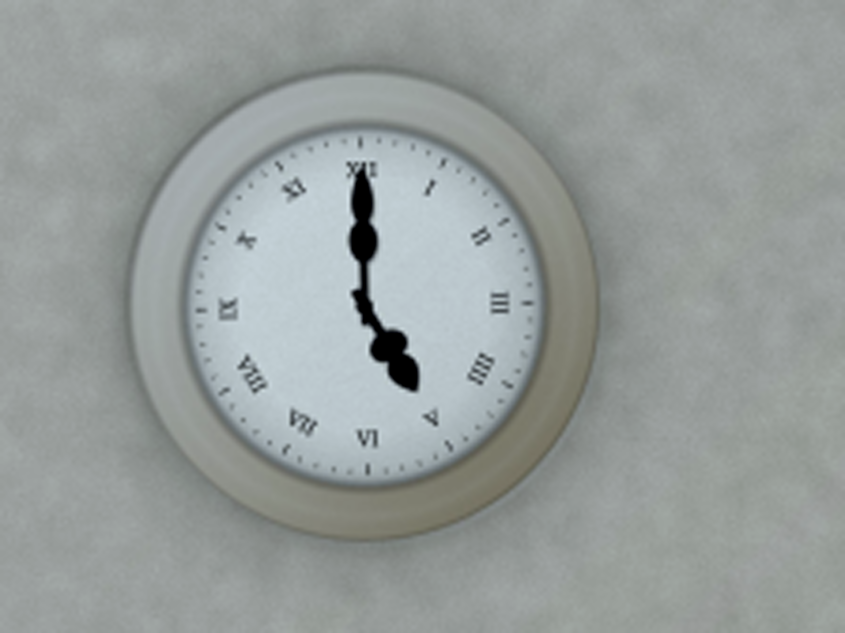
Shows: 5:00
